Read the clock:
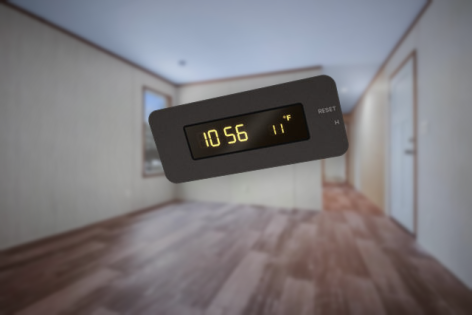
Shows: 10:56
